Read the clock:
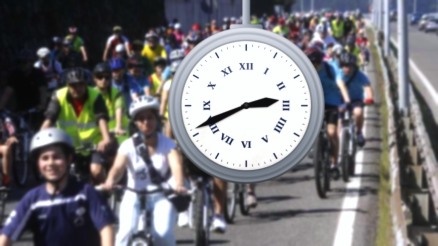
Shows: 2:41
